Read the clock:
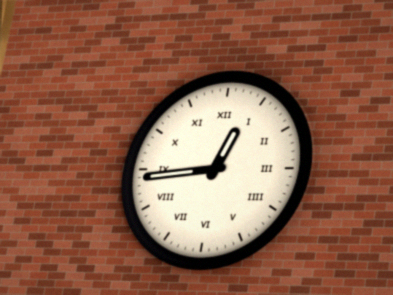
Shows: 12:44
